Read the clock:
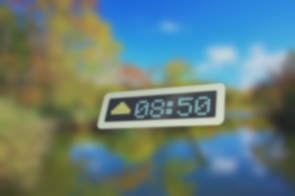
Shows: 8:50
